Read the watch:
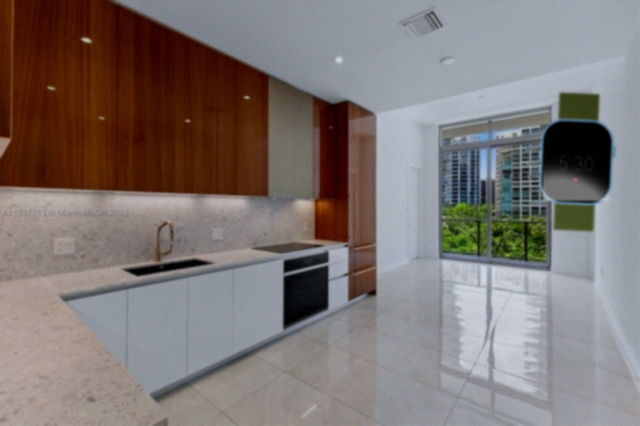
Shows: 5:30
